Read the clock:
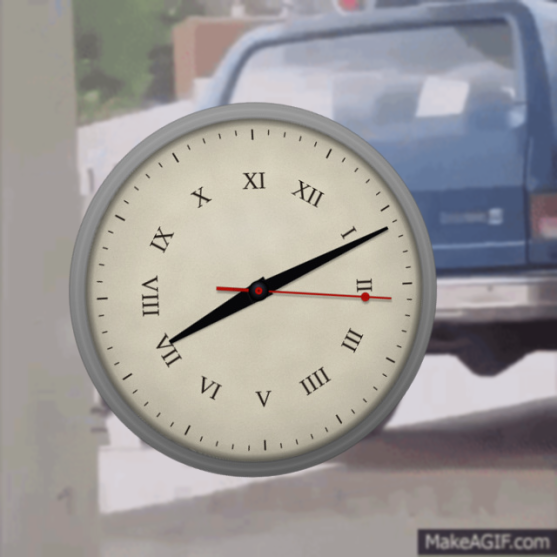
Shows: 7:06:11
